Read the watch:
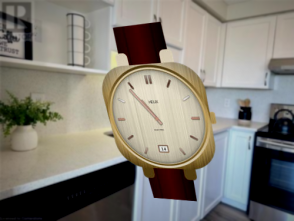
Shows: 10:54
